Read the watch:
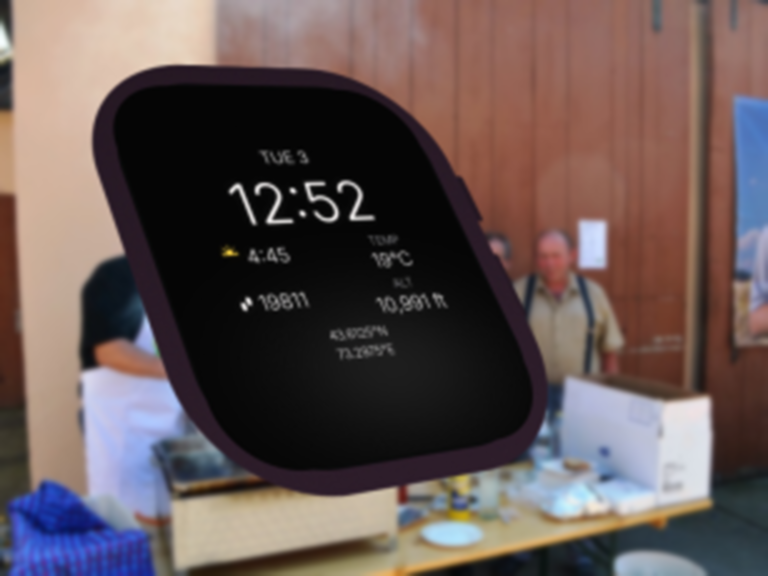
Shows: 12:52
